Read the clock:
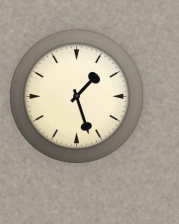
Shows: 1:27
